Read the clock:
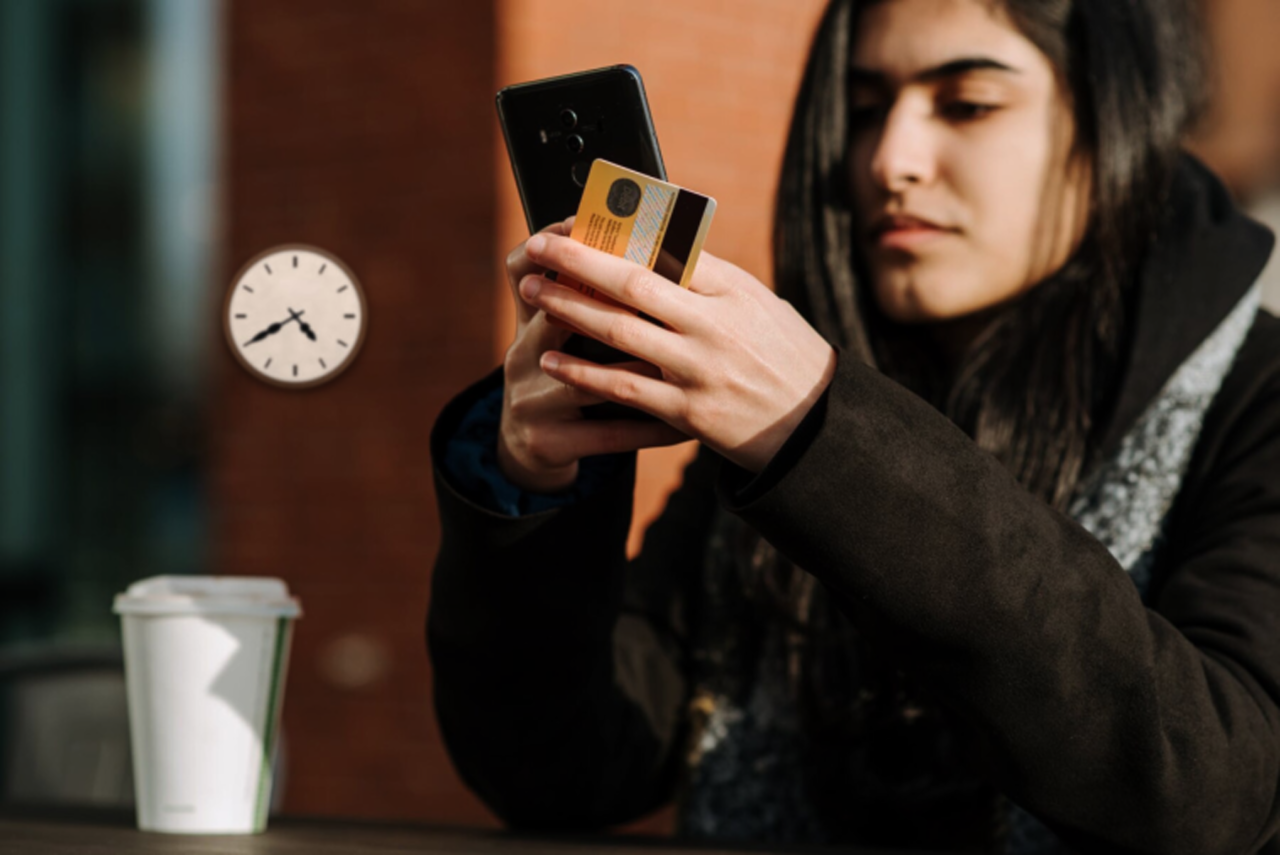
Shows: 4:40
